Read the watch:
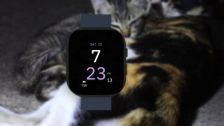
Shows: 7:23
